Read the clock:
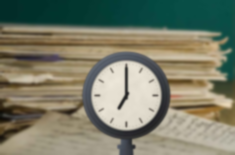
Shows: 7:00
